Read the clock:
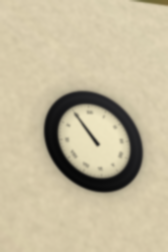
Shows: 10:55
